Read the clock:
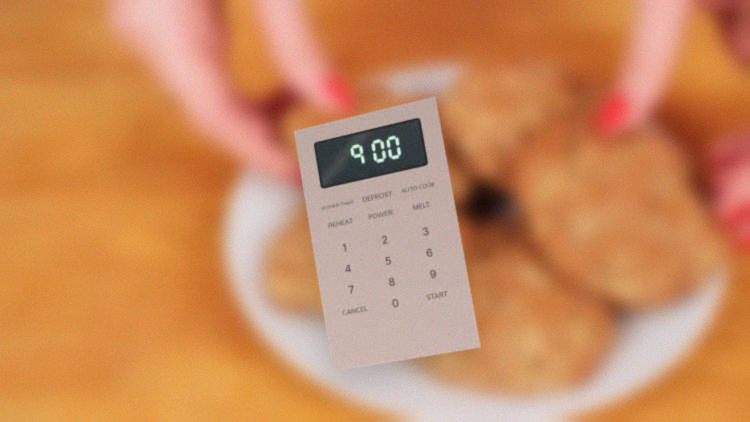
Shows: 9:00
